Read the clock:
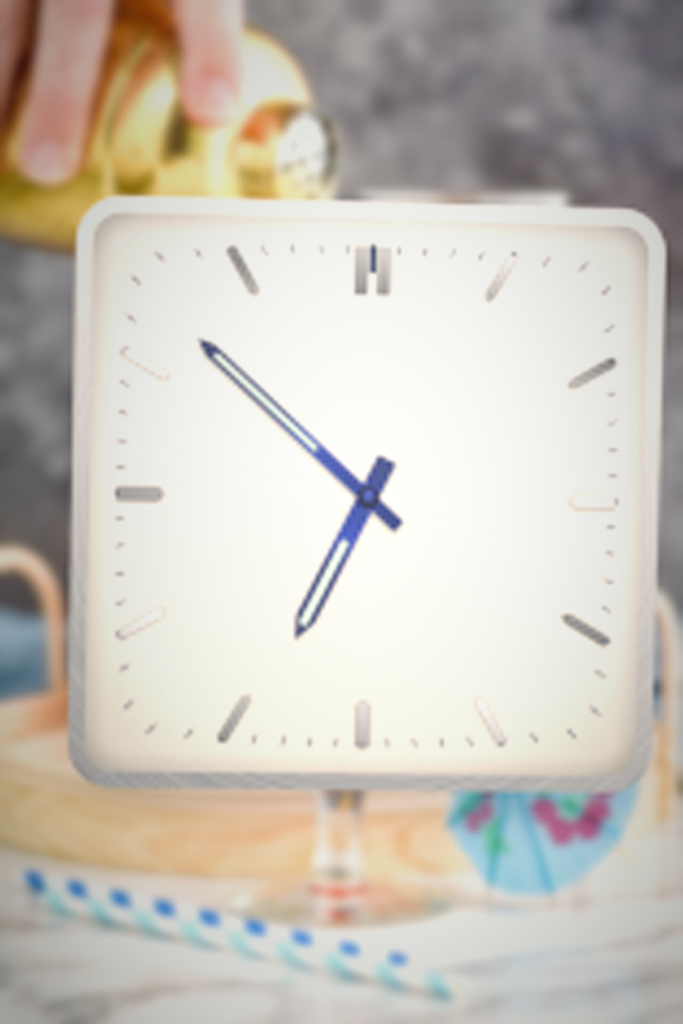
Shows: 6:52
